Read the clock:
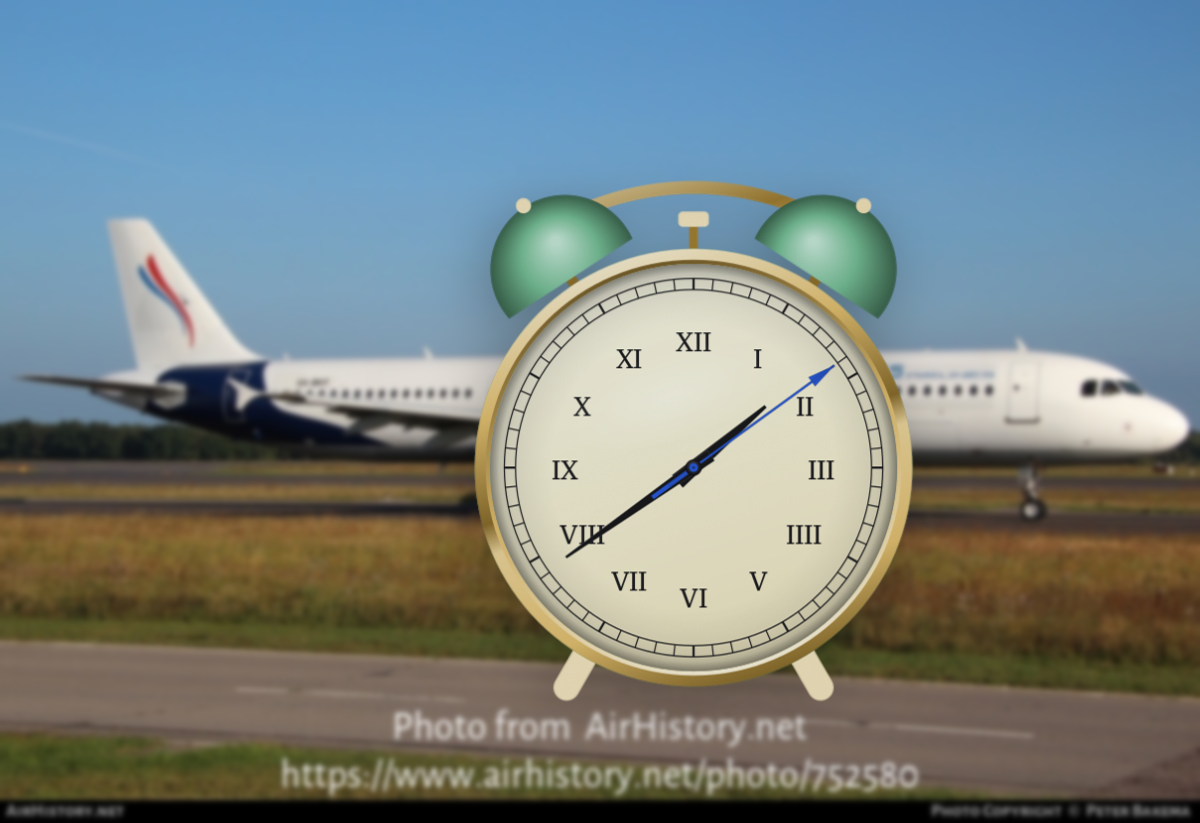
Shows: 1:39:09
